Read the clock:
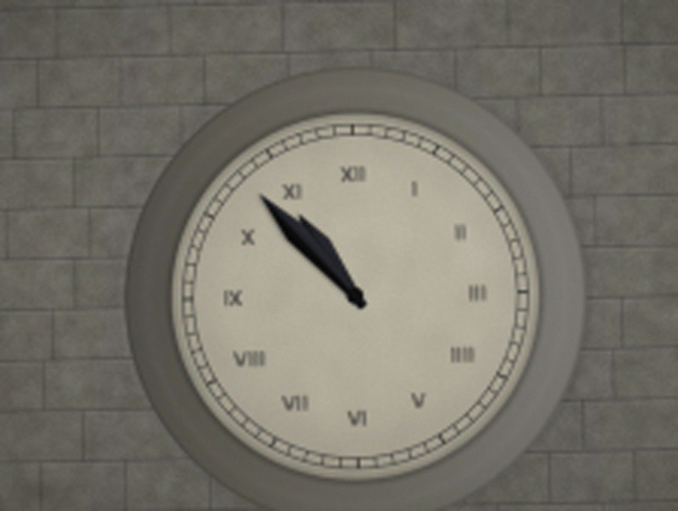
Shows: 10:53
